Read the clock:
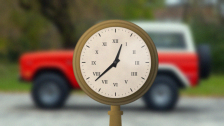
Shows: 12:38
